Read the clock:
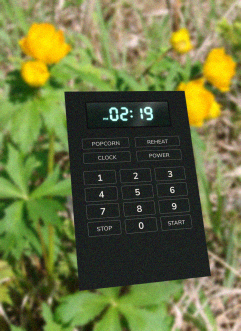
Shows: 2:19
